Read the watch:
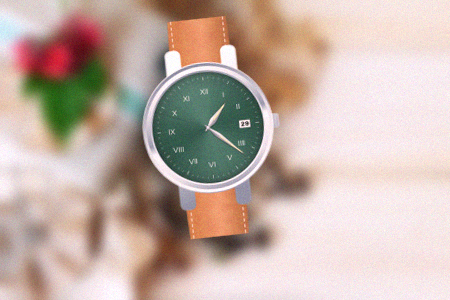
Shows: 1:22
